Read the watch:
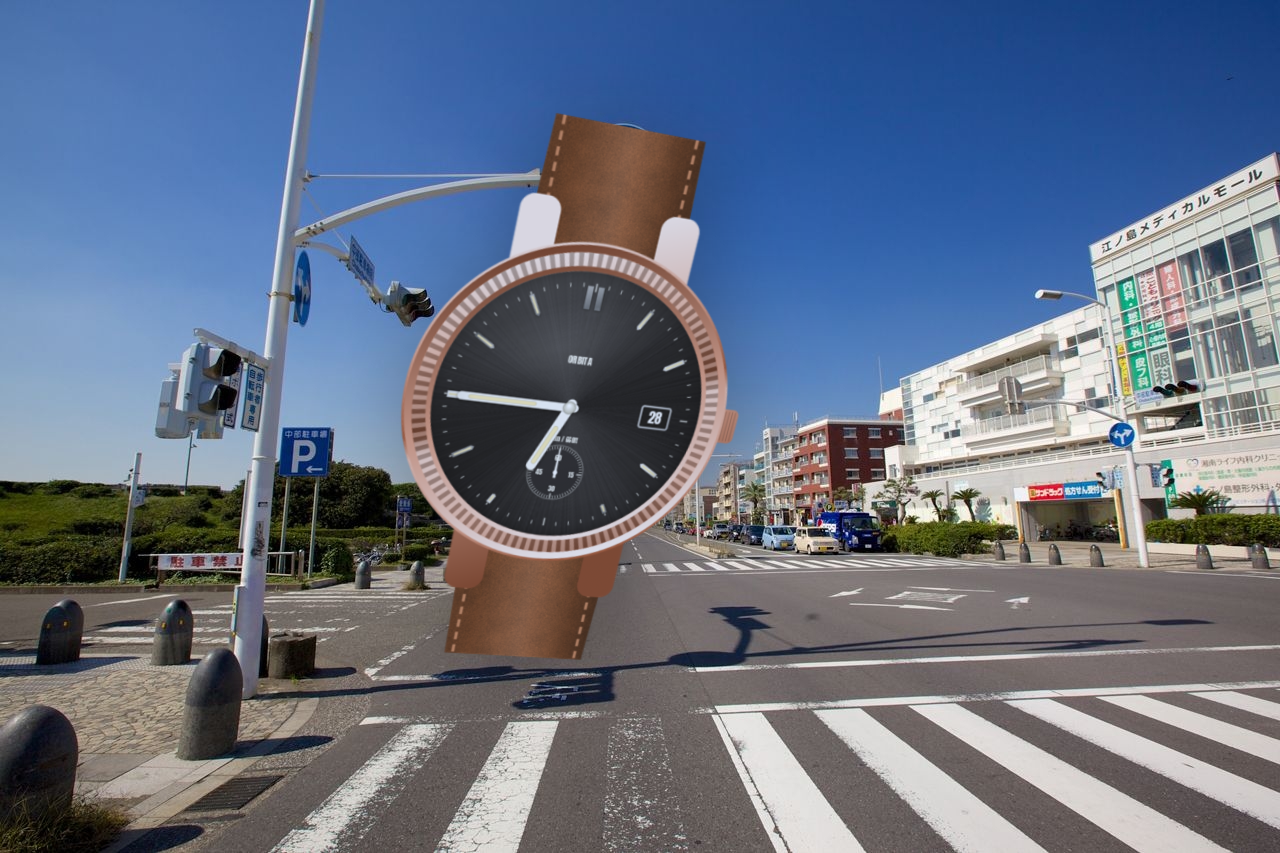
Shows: 6:45
